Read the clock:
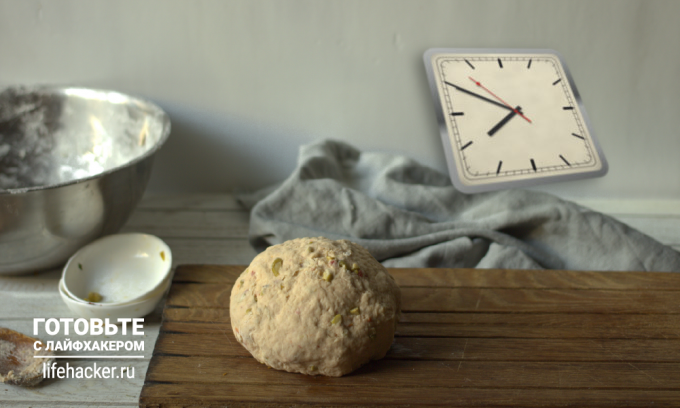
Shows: 7:49:53
